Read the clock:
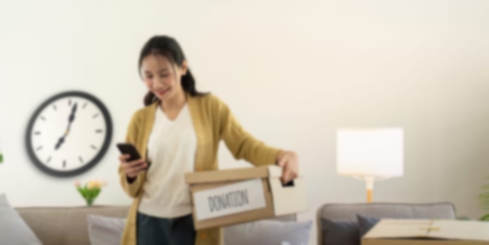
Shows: 7:02
